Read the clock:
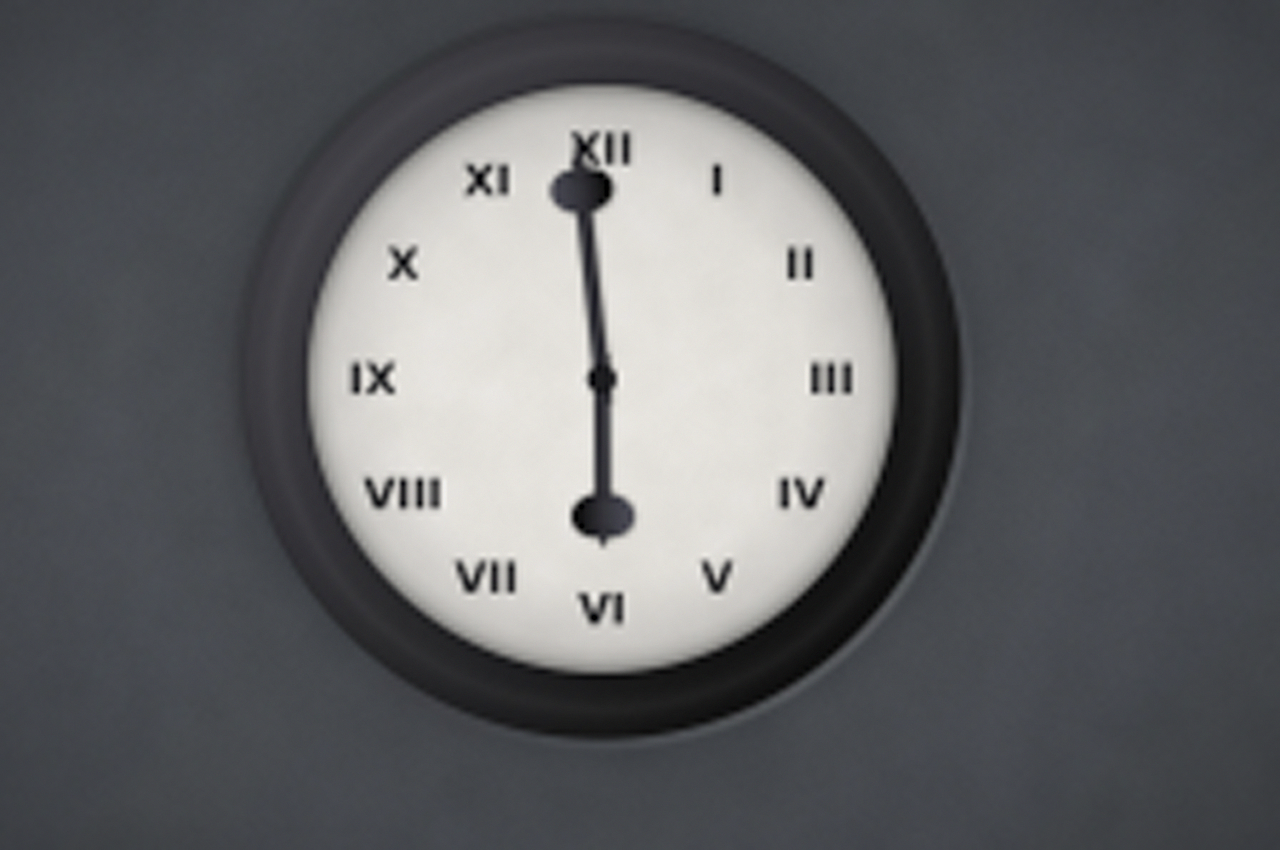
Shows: 5:59
